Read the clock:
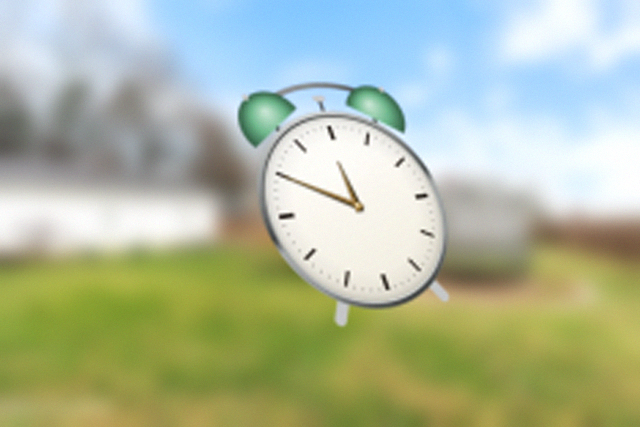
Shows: 11:50
